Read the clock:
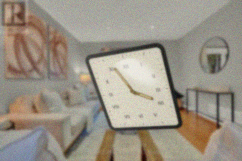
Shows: 3:56
